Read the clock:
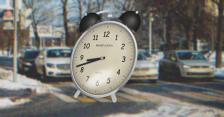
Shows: 8:42
